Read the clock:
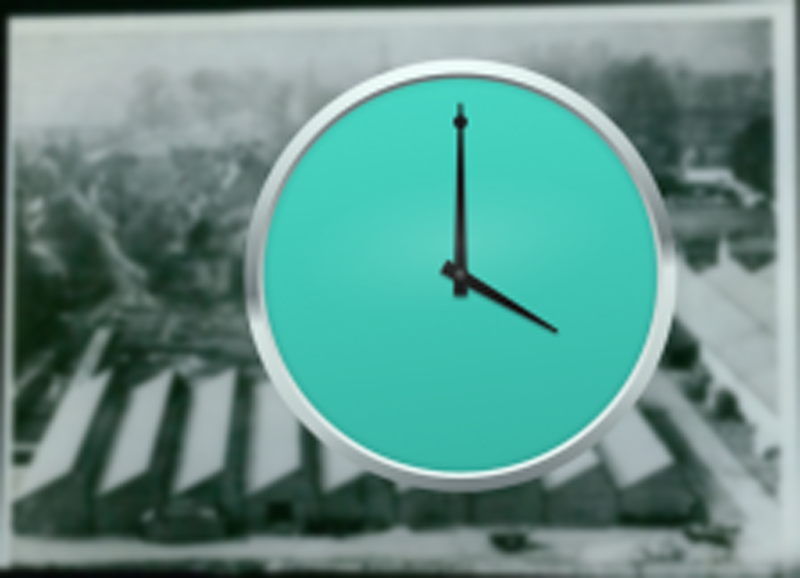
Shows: 4:00
